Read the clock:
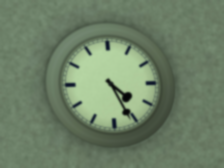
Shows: 4:26
